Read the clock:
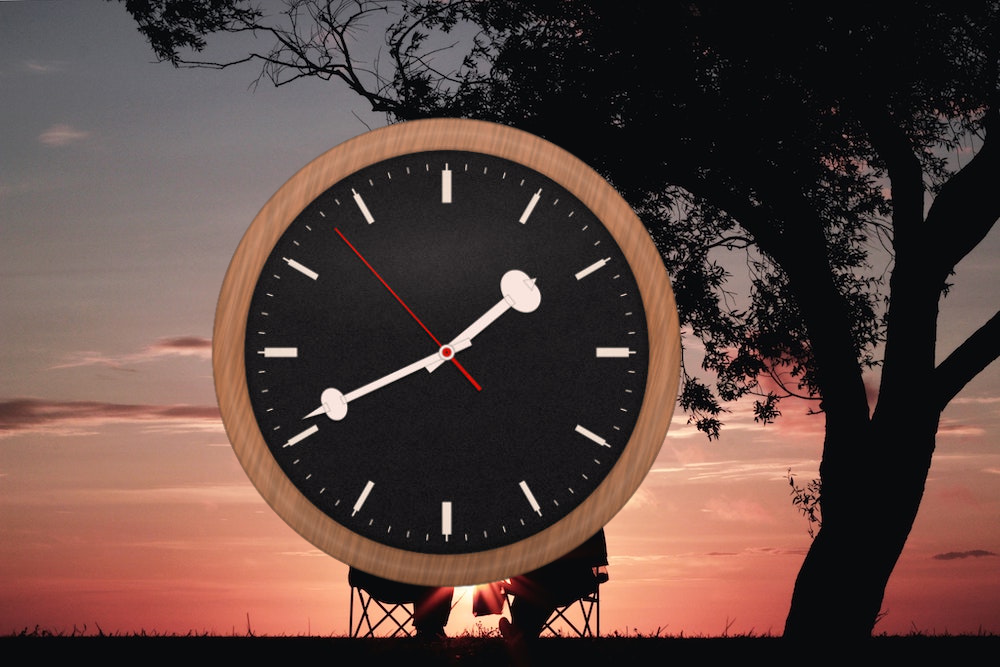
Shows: 1:40:53
